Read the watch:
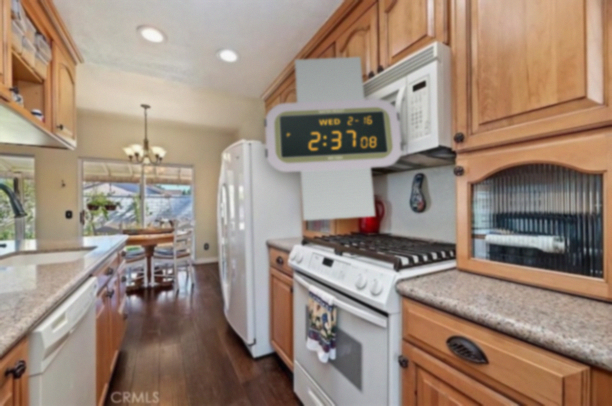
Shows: 2:37:08
